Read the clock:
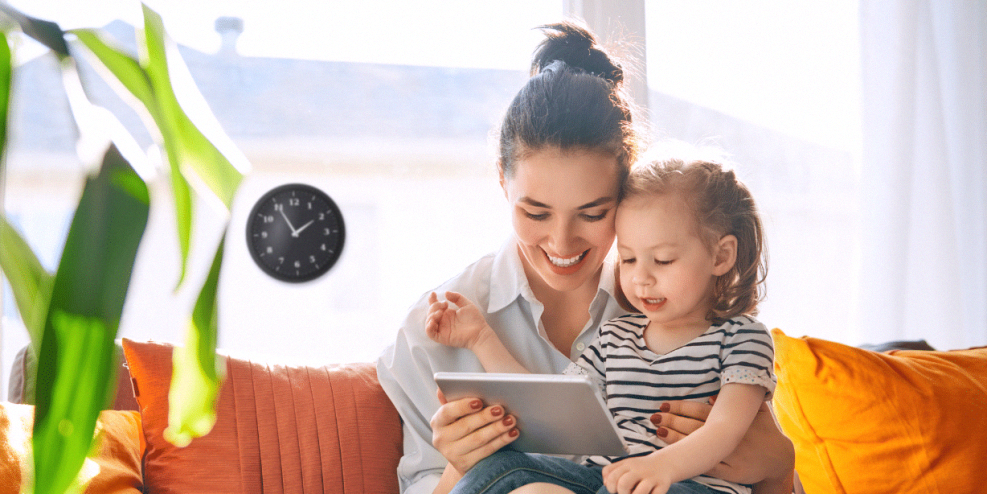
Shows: 1:55
